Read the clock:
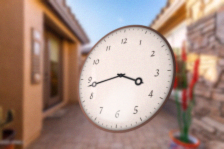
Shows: 3:43
